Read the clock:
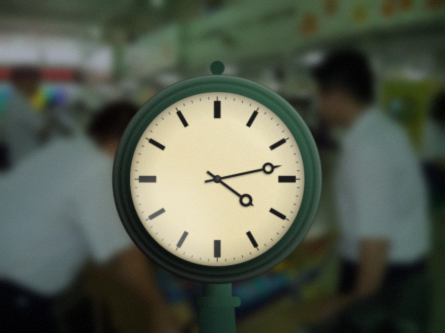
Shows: 4:13
